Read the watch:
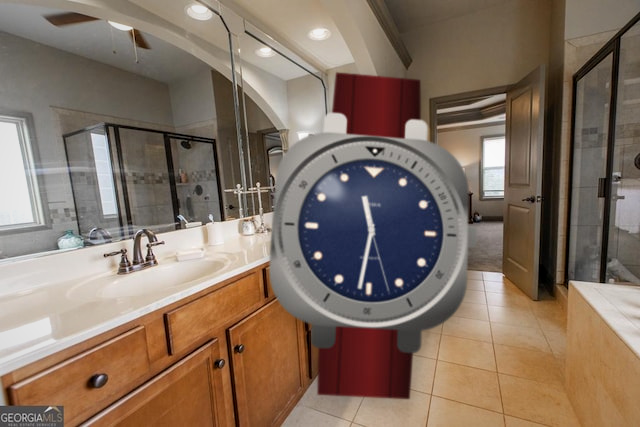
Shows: 11:31:27
